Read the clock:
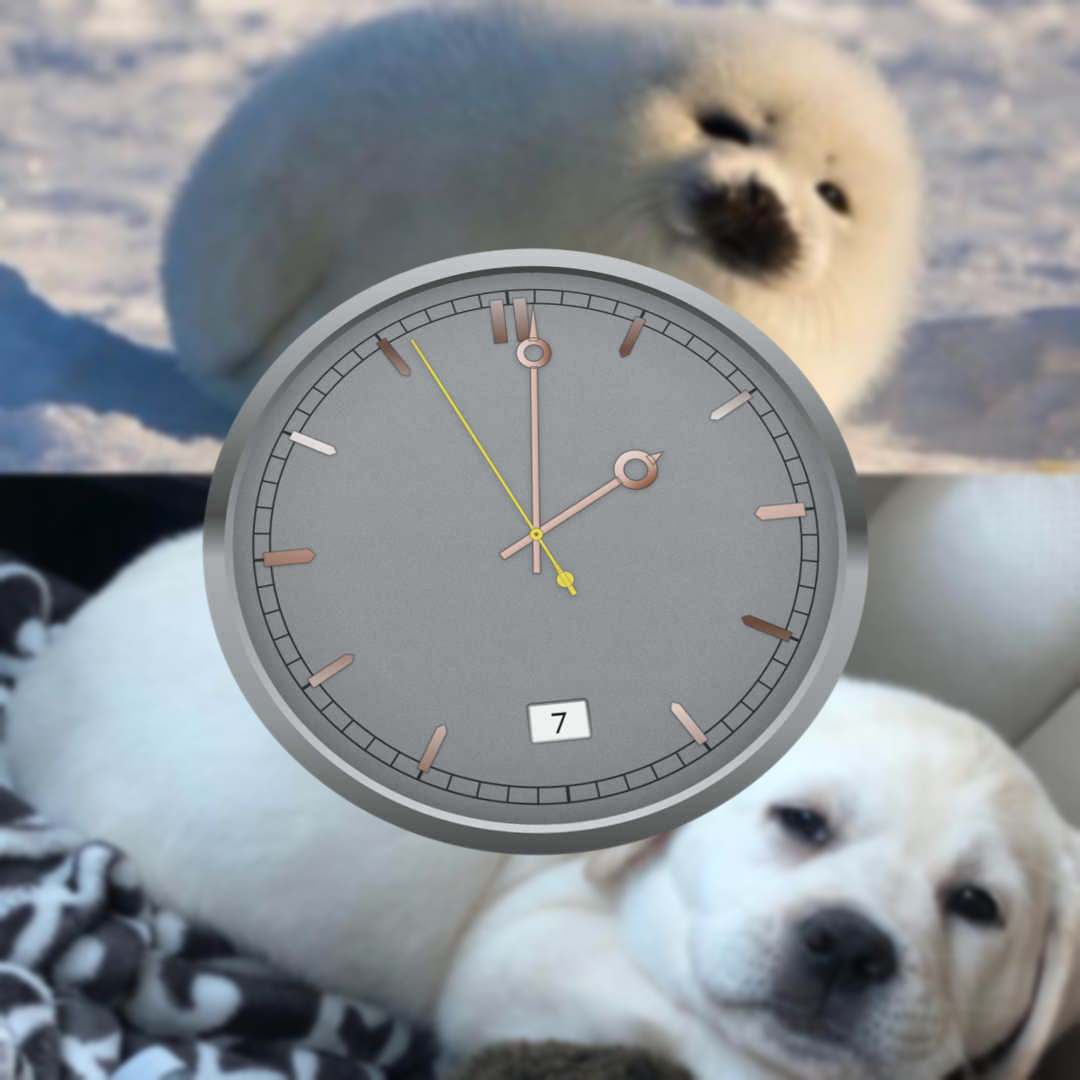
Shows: 2:00:56
